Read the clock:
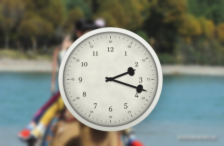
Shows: 2:18
